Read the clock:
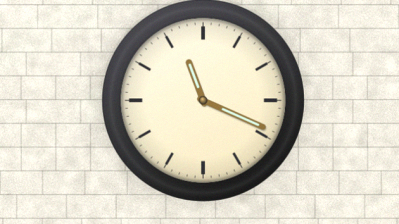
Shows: 11:19
